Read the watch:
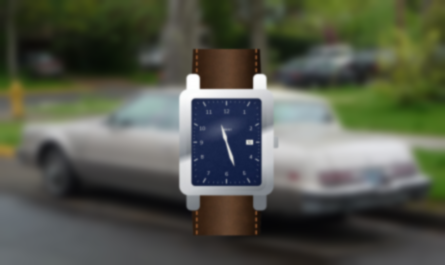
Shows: 11:27
